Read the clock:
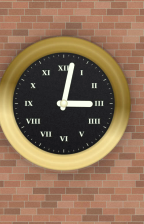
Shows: 3:02
